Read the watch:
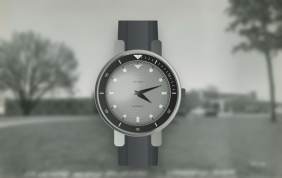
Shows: 4:12
